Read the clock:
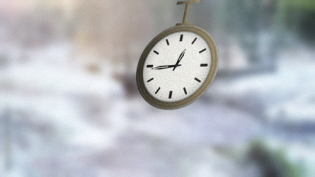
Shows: 12:44
